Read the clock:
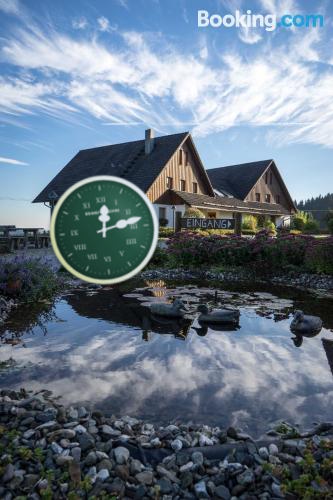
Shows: 12:13
